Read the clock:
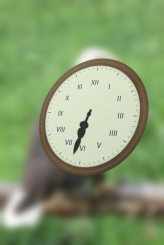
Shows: 6:32
